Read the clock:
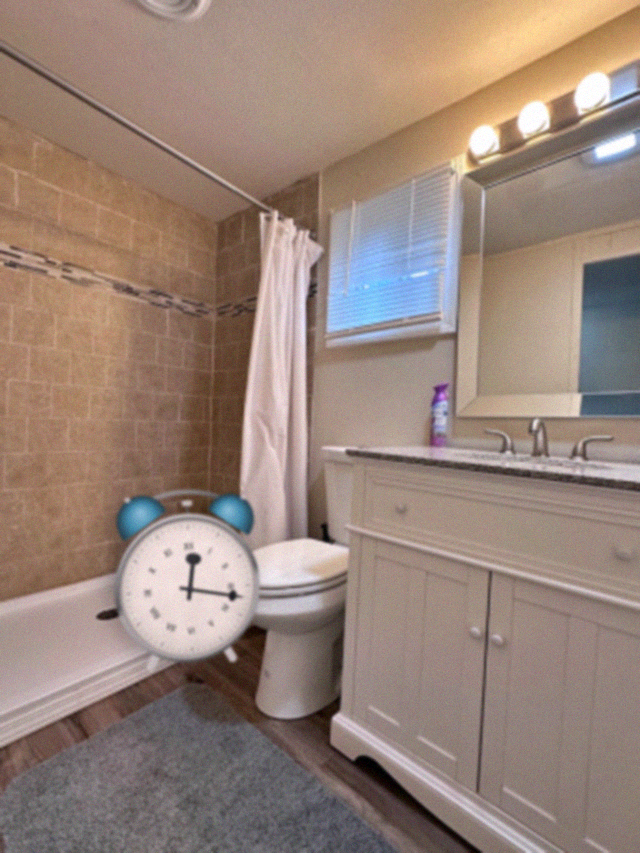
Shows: 12:17
